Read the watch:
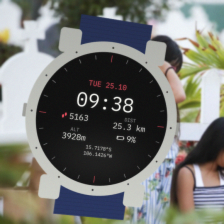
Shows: 9:38
